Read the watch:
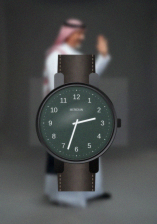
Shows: 2:33
